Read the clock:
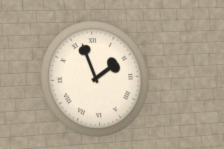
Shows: 1:57
